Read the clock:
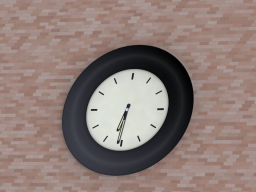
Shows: 6:31
